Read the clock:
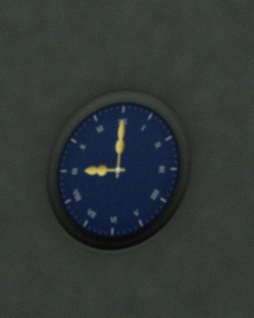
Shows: 9:00
